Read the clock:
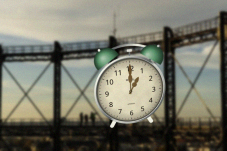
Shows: 1:00
